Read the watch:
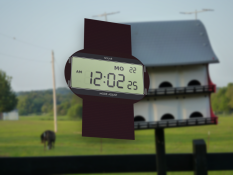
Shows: 12:02:25
